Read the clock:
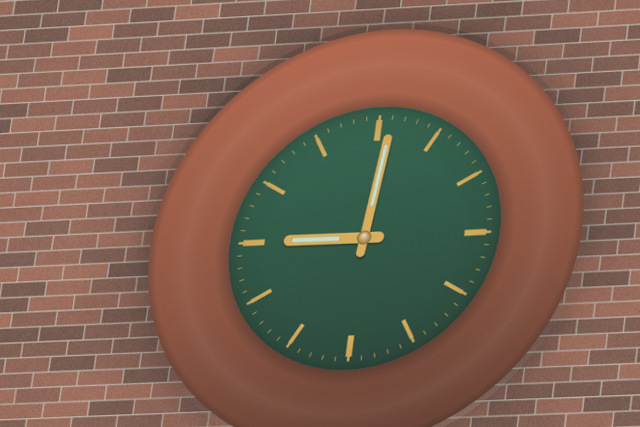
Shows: 9:01
